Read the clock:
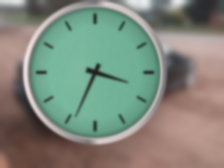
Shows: 3:34
